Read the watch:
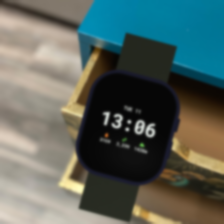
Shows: 13:06
